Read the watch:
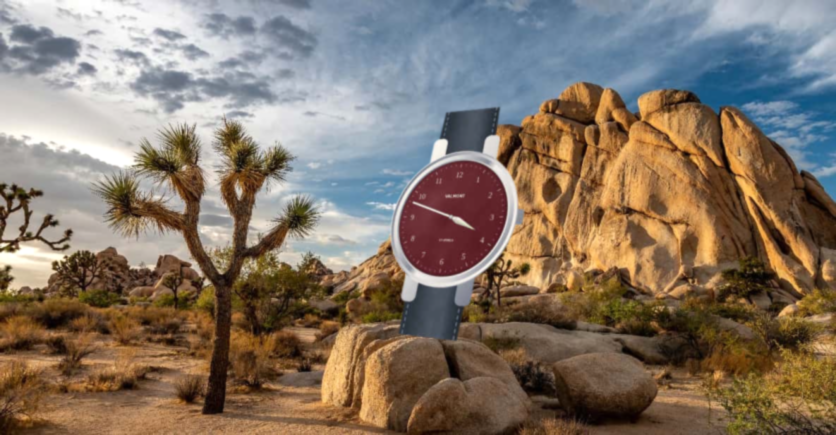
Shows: 3:48
